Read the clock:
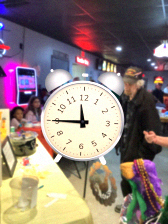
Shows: 11:45
